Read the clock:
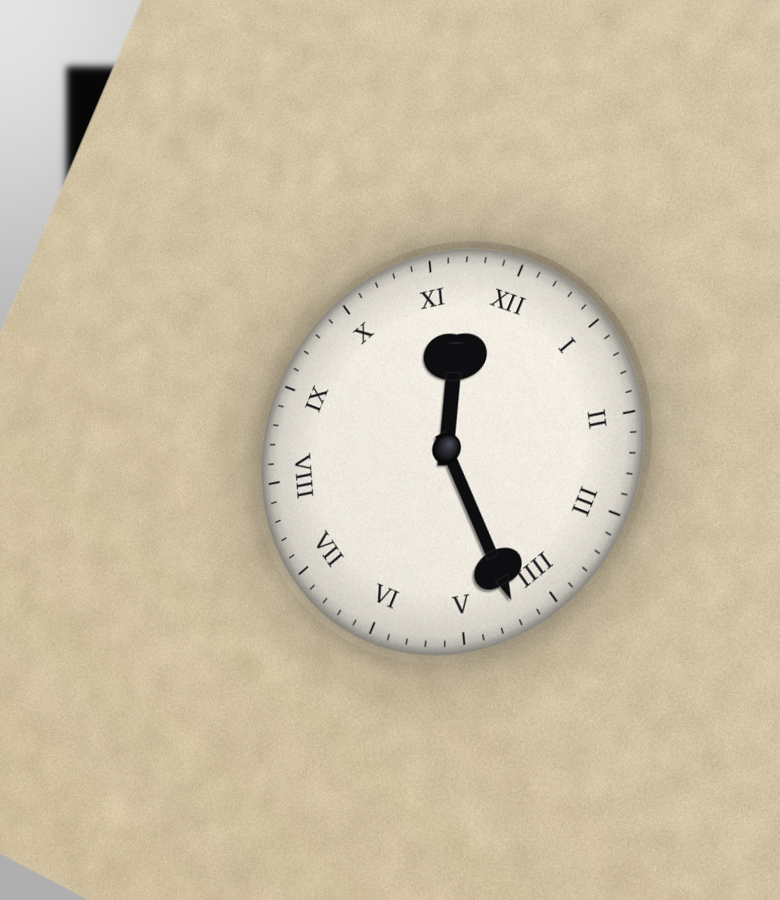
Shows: 11:22
